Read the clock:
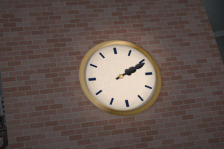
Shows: 2:11
